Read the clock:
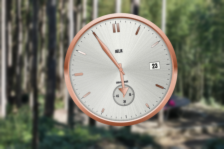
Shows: 5:55
